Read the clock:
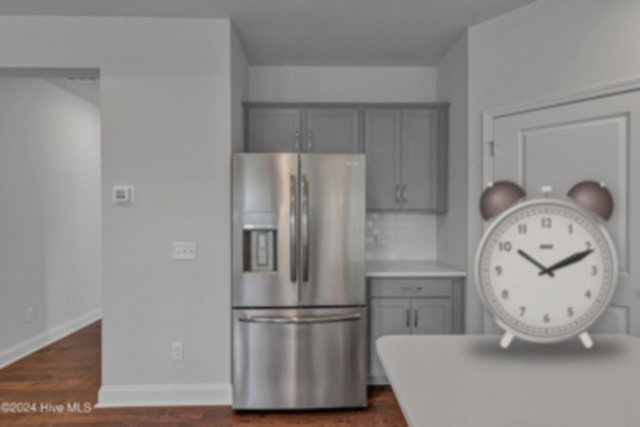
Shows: 10:11
